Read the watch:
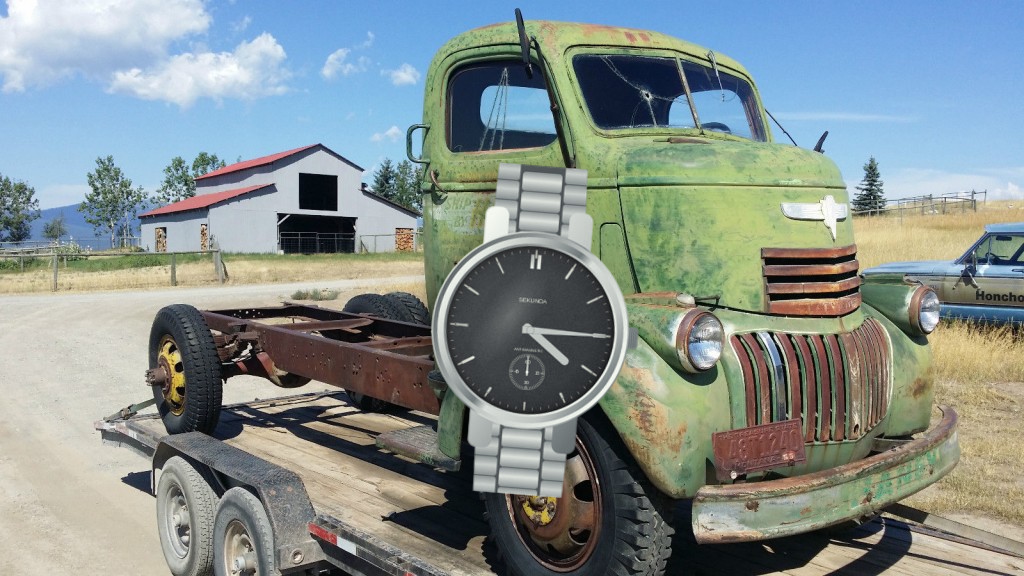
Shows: 4:15
